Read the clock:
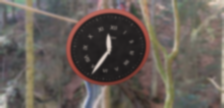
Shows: 11:34
